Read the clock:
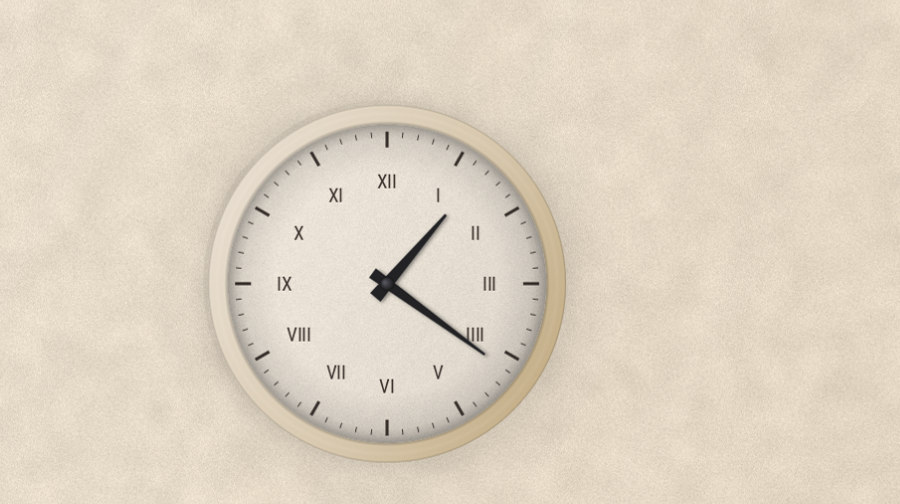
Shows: 1:21
